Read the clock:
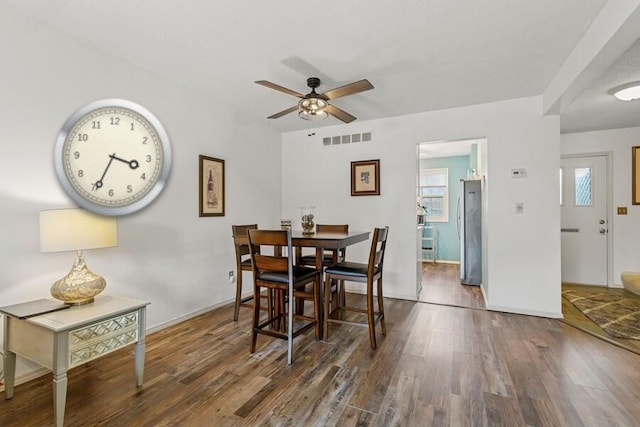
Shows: 3:34
